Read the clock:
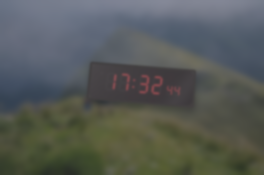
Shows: 17:32
